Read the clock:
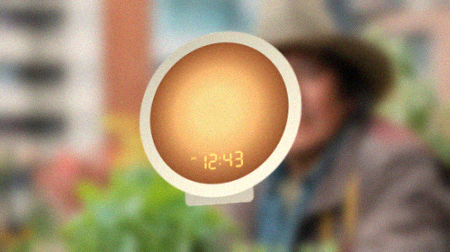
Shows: 12:43
